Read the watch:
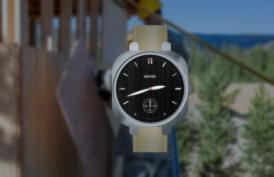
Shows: 2:42
